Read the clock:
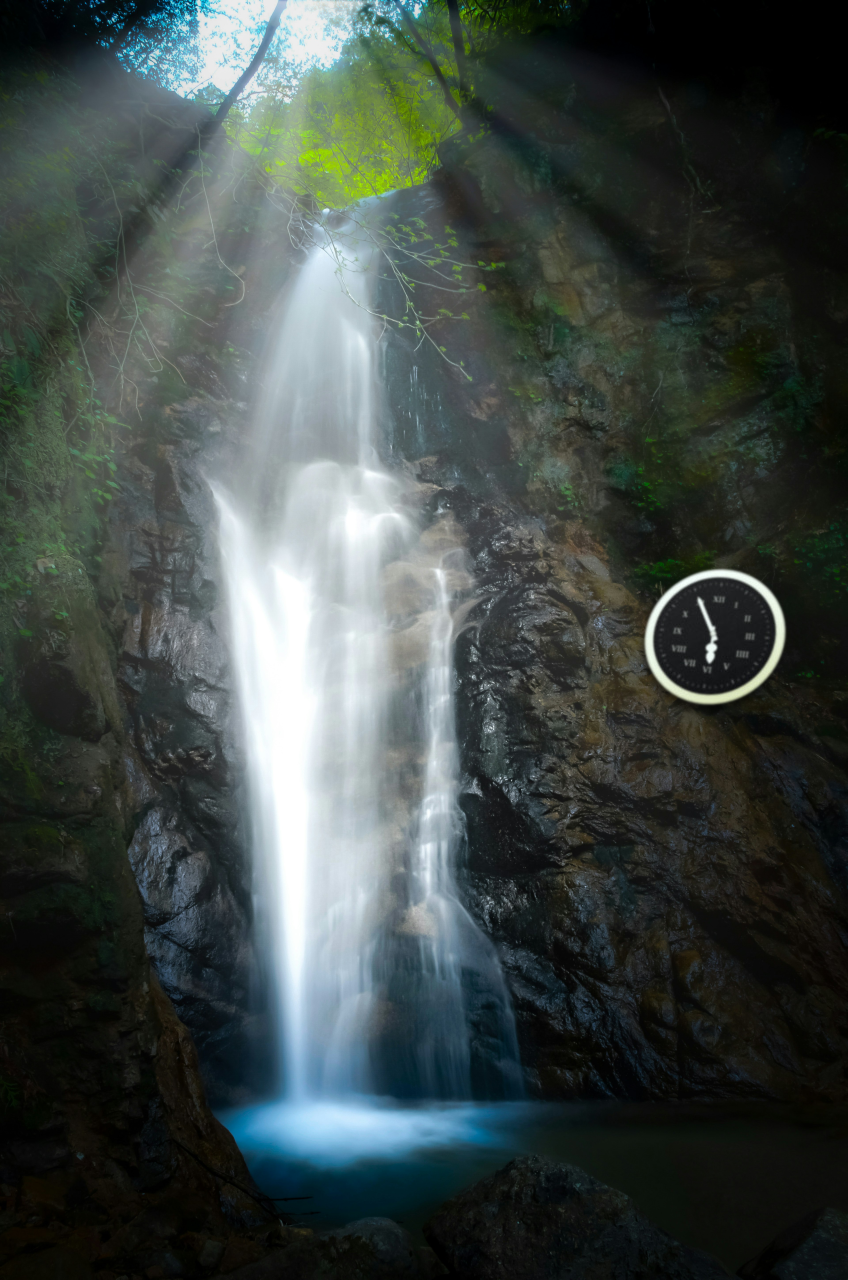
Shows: 5:55
